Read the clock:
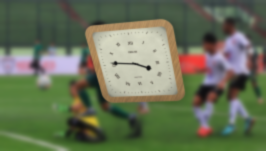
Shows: 3:46
